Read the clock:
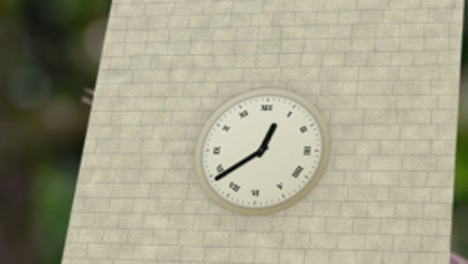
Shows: 12:39
